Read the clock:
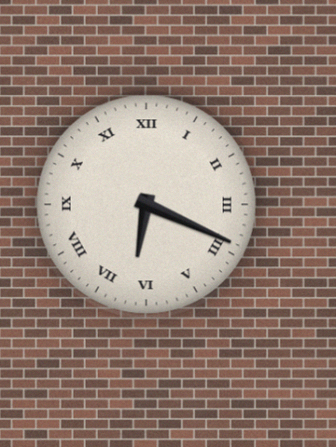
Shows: 6:19
